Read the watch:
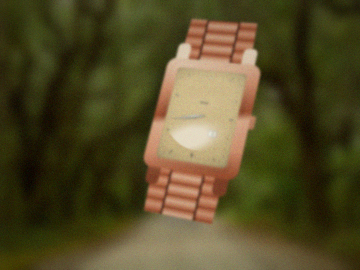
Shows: 8:43
